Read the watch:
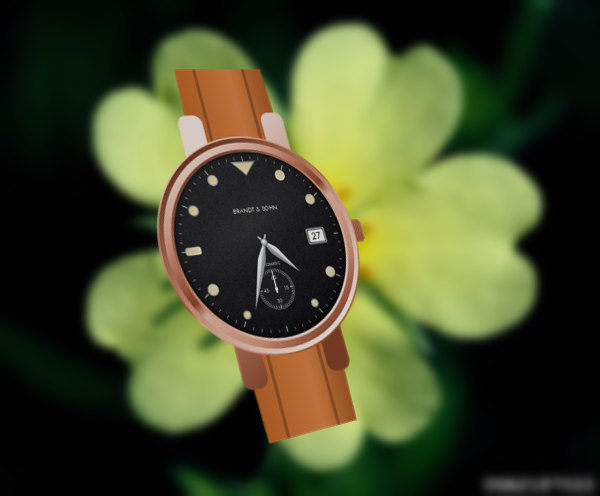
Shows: 4:34
